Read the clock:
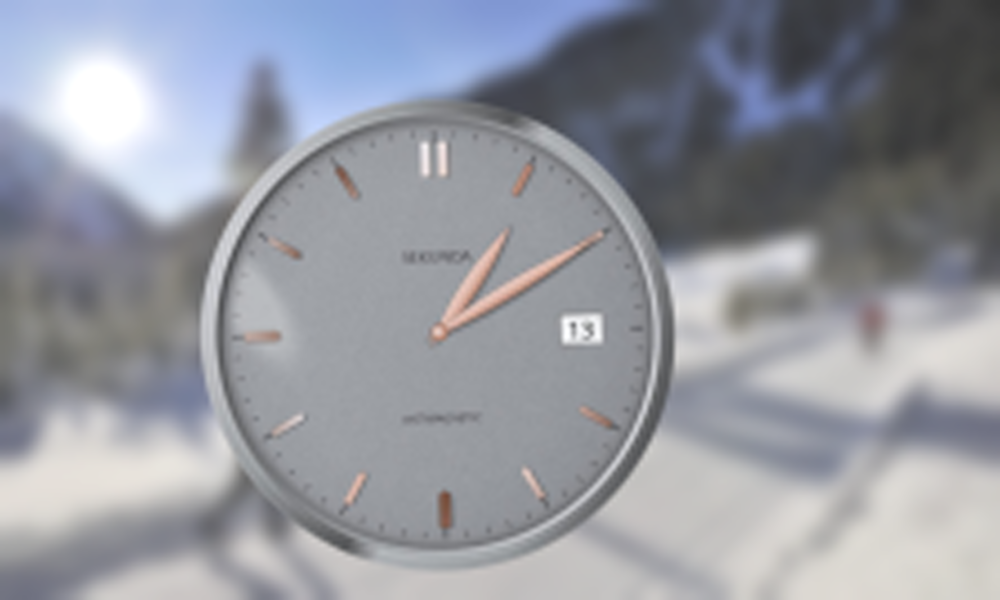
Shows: 1:10
